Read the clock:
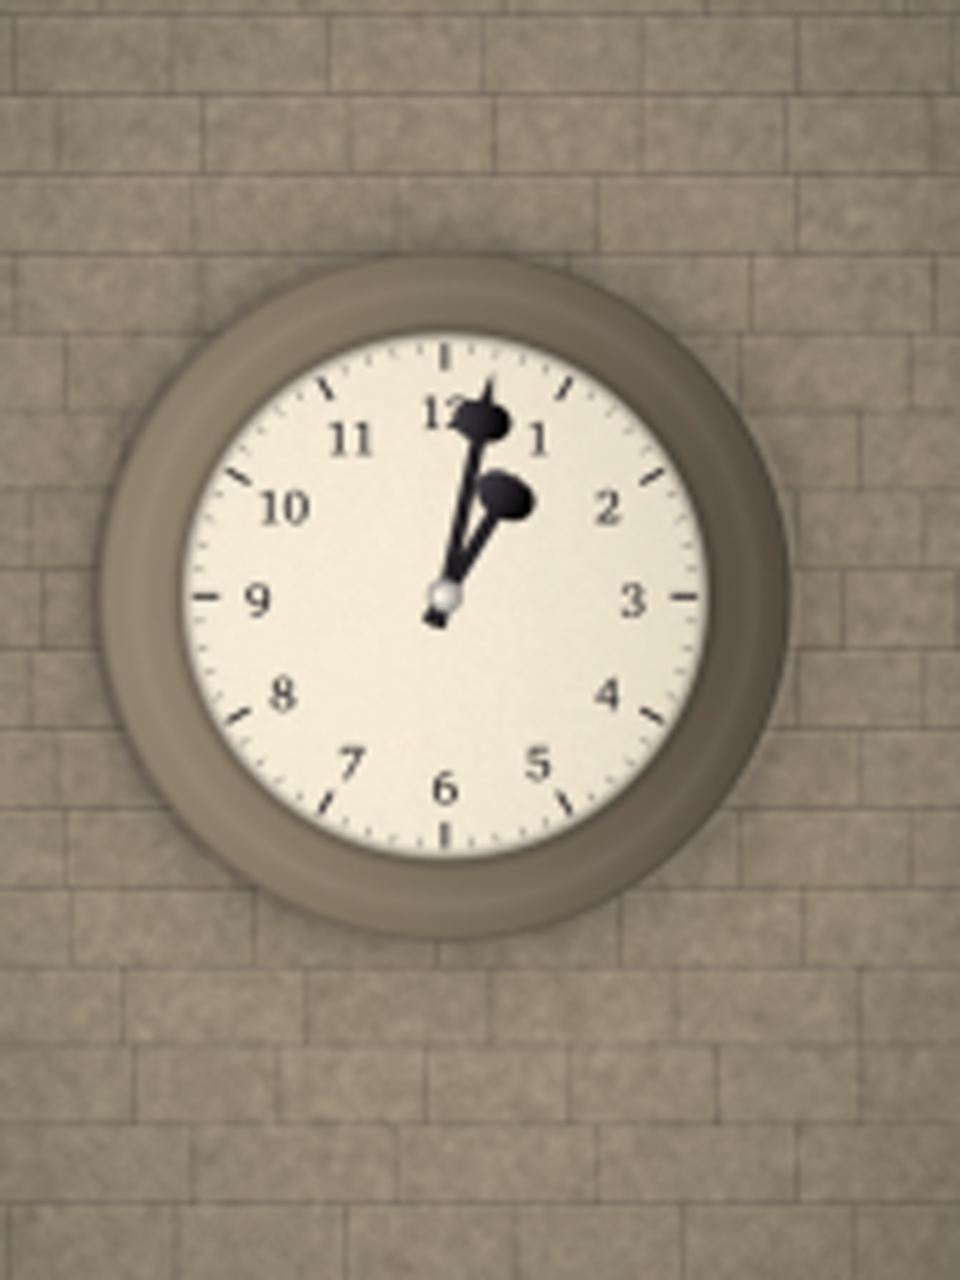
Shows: 1:02
